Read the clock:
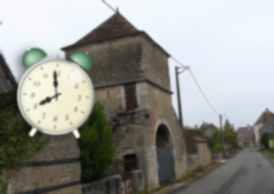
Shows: 7:59
